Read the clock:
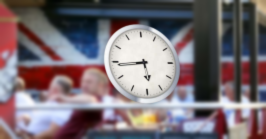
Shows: 5:44
